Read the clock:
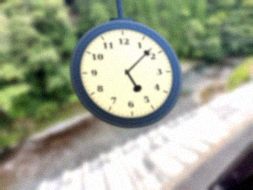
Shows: 5:08
